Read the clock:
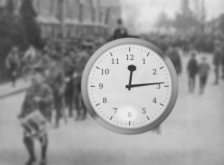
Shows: 12:14
